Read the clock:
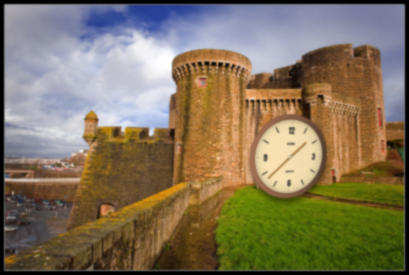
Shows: 1:38
